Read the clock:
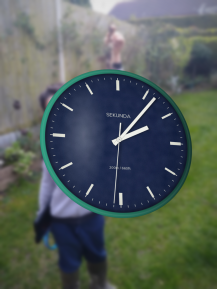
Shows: 2:06:31
